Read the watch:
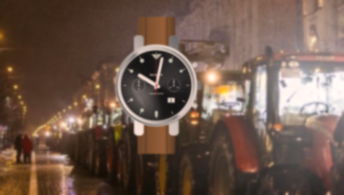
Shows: 10:02
